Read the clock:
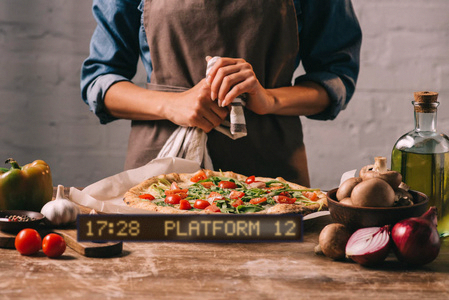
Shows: 17:28
